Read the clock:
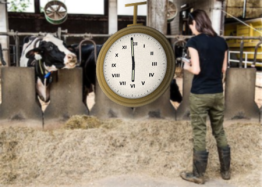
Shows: 5:59
